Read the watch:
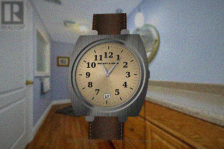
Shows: 11:06
